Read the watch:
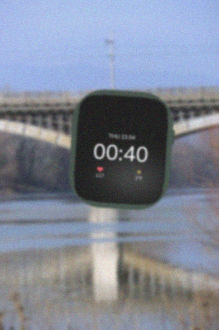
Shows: 0:40
